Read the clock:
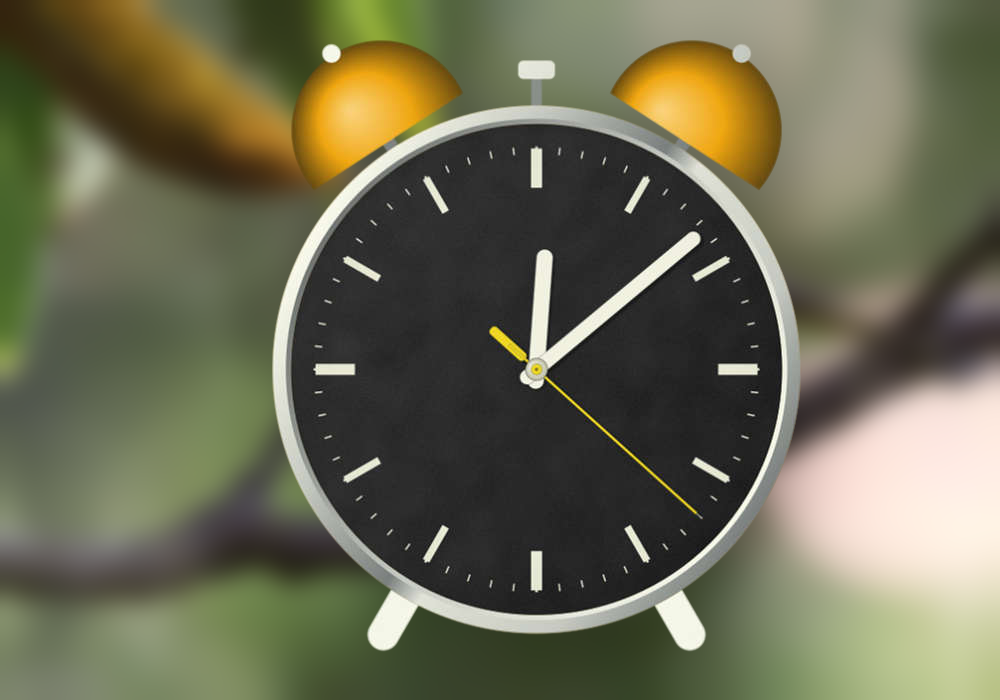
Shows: 12:08:22
